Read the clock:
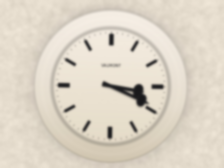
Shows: 3:19
